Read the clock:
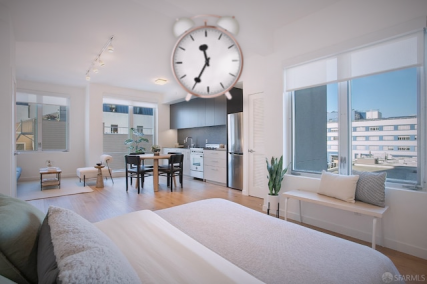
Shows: 11:35
